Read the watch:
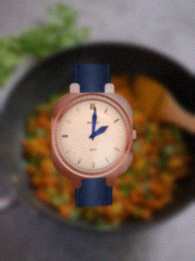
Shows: 2:01
